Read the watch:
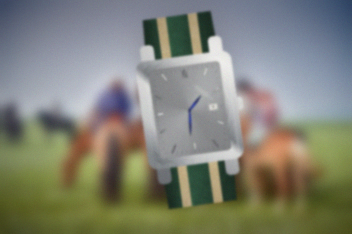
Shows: 1:31
